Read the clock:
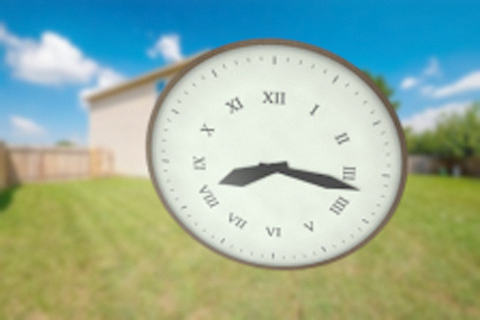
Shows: 8:17
